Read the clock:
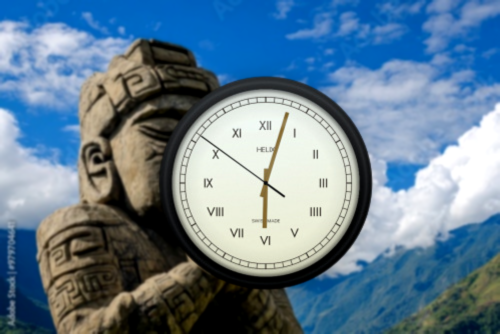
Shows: 6:02:51
